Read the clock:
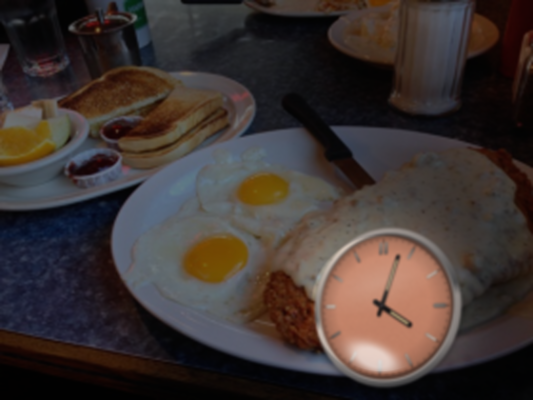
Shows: 4:03
